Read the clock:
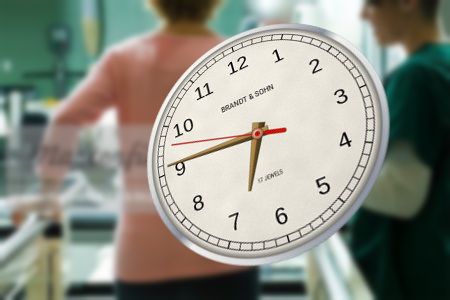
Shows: 6:45:48
